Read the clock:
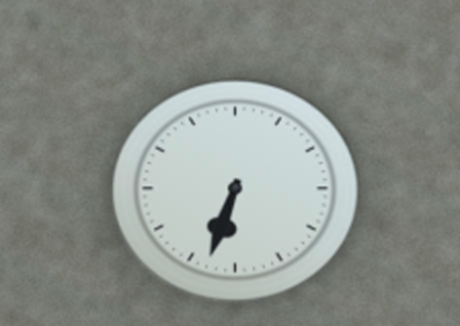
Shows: 6:33
